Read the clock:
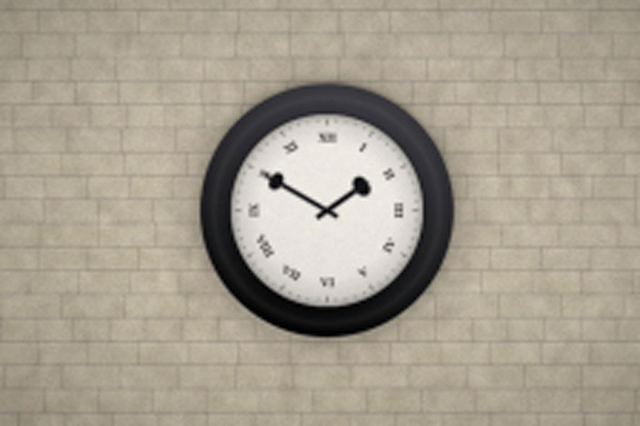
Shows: 1:50
